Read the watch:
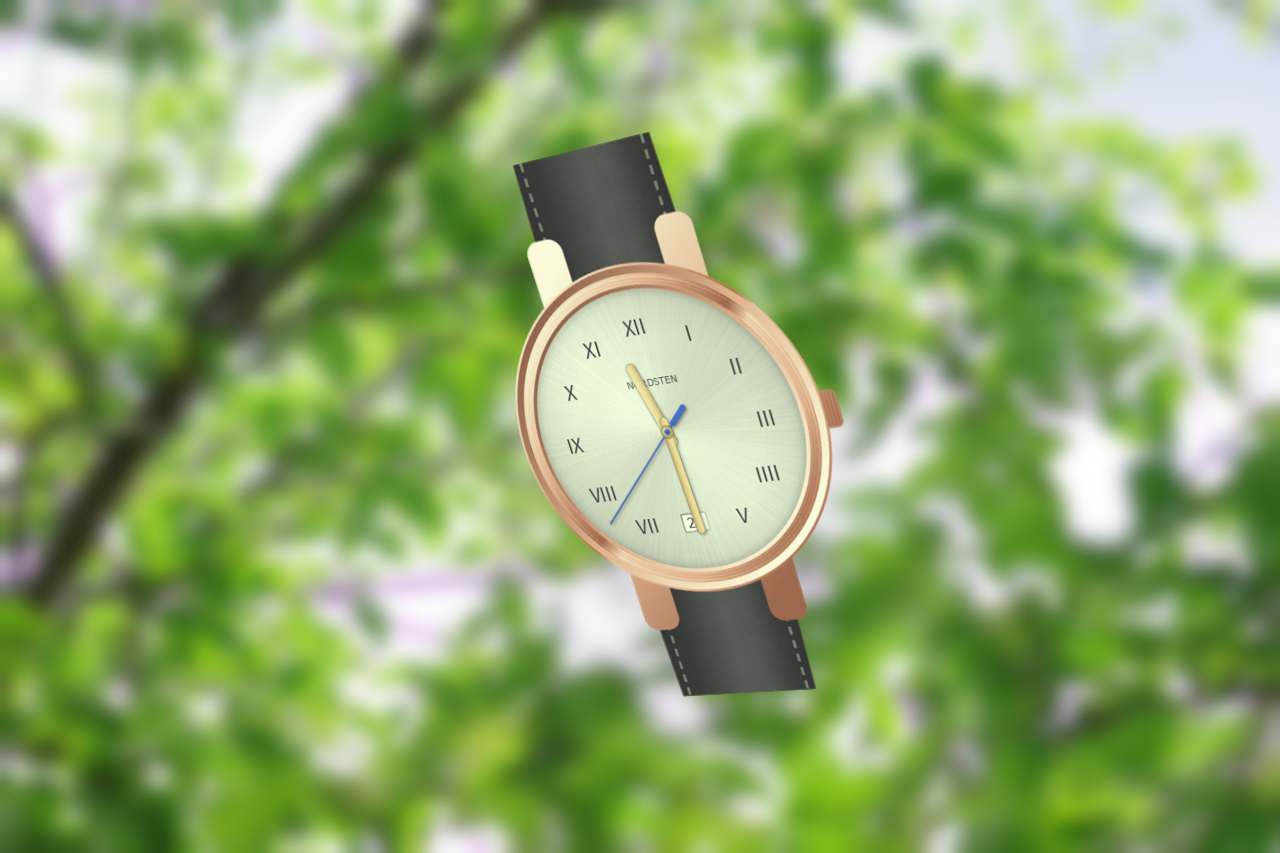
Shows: 11:29:38
